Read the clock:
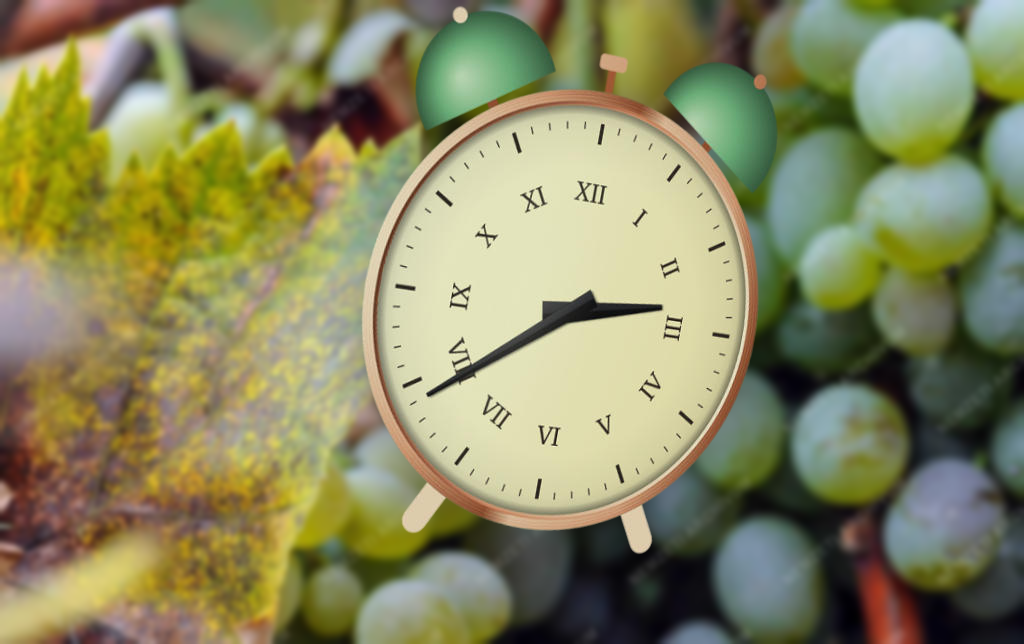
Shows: 2:39
